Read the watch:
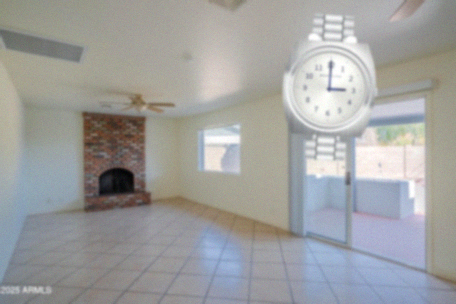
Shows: 3:00
